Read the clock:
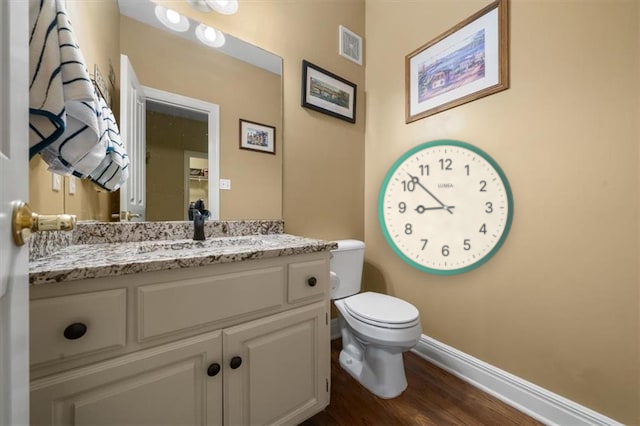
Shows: 8:52
